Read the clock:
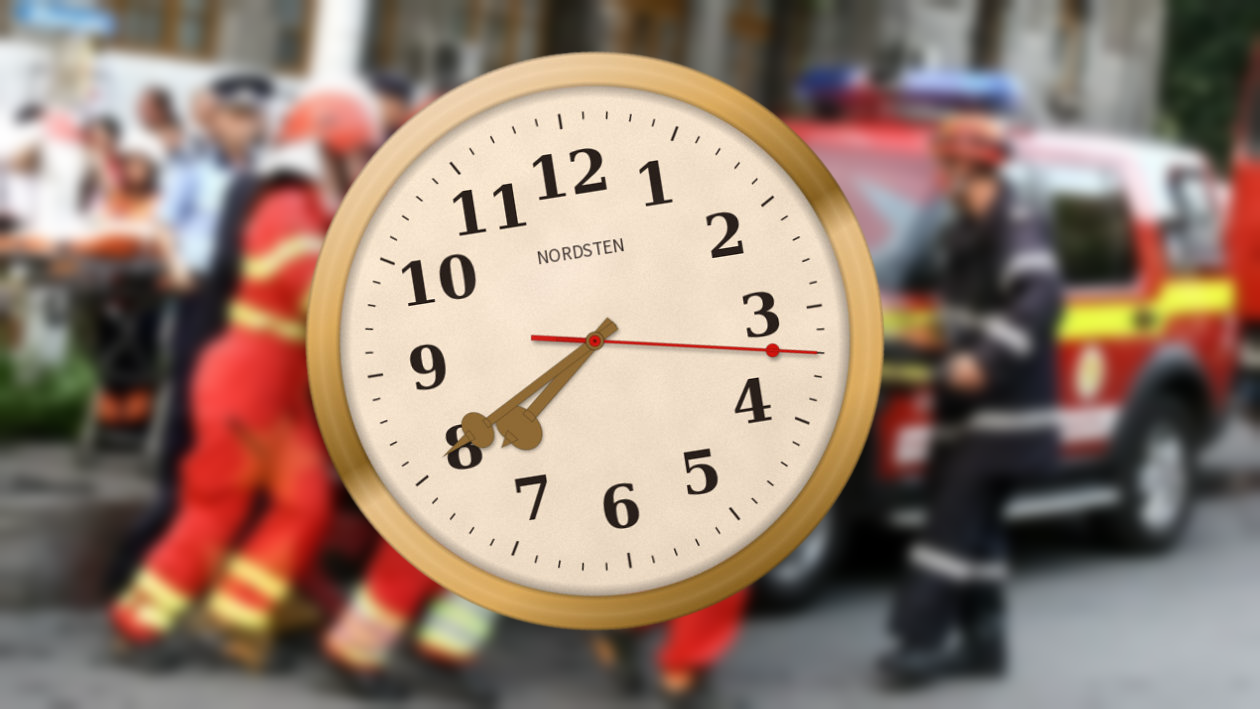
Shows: 7:40:17
